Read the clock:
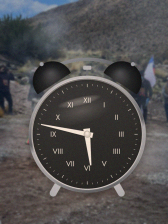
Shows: 5:47
